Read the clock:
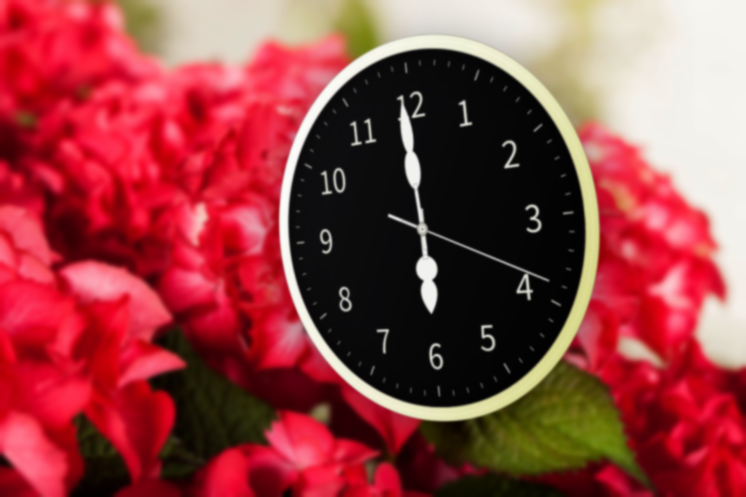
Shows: 5:59:19
